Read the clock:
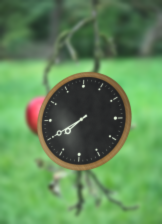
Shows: 7:40
